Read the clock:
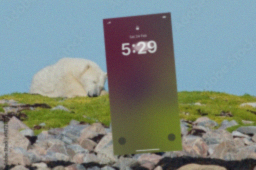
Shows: 5:29
